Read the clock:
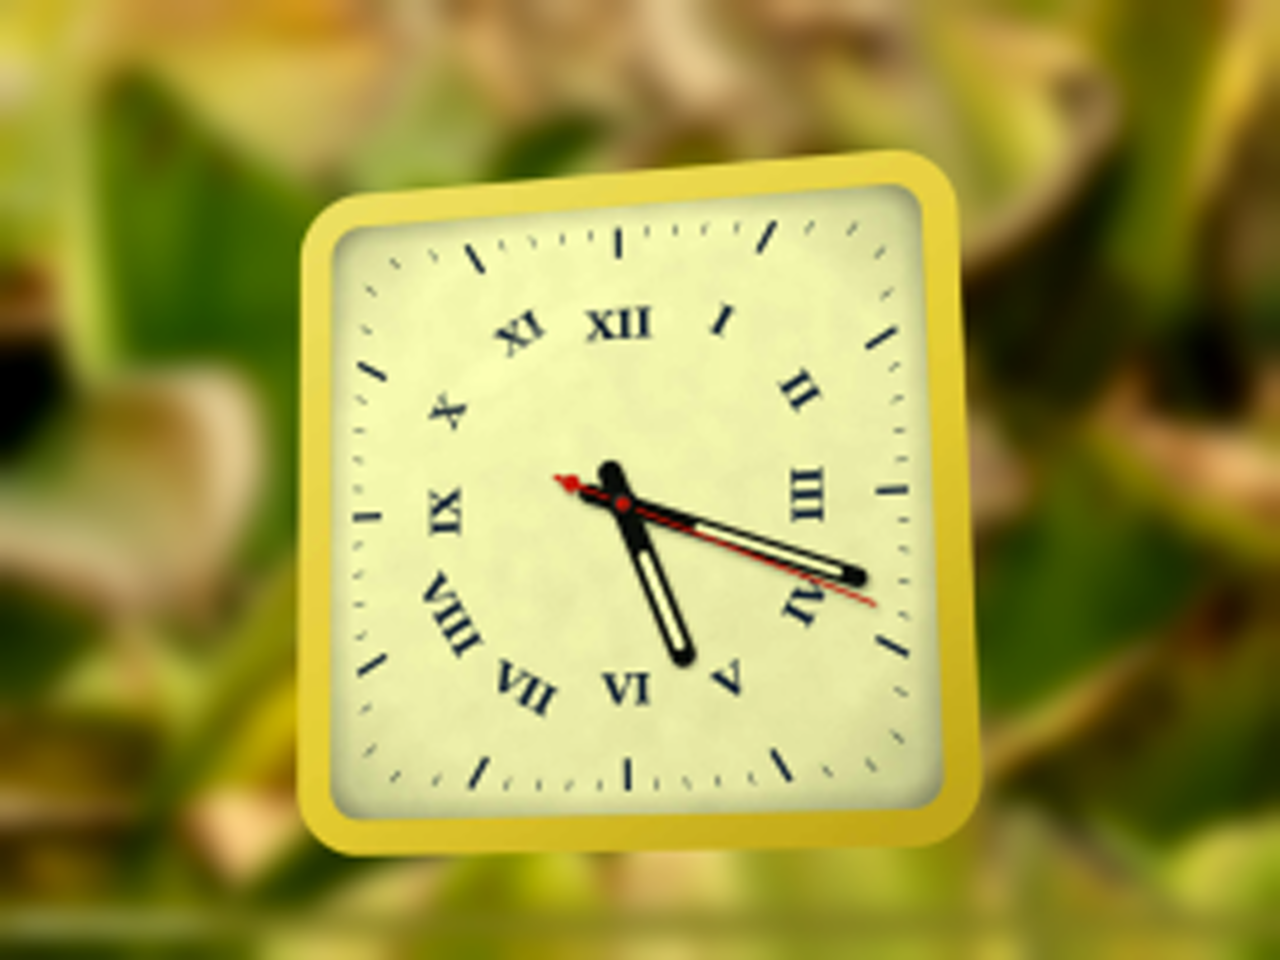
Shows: 5:18:19
